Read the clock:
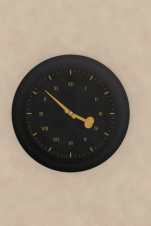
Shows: 3:52
